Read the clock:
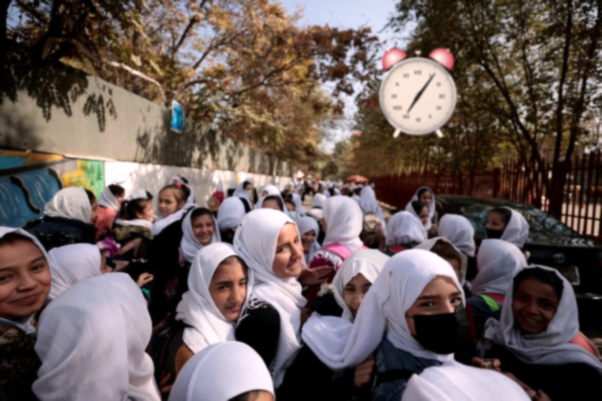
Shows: 7:06
